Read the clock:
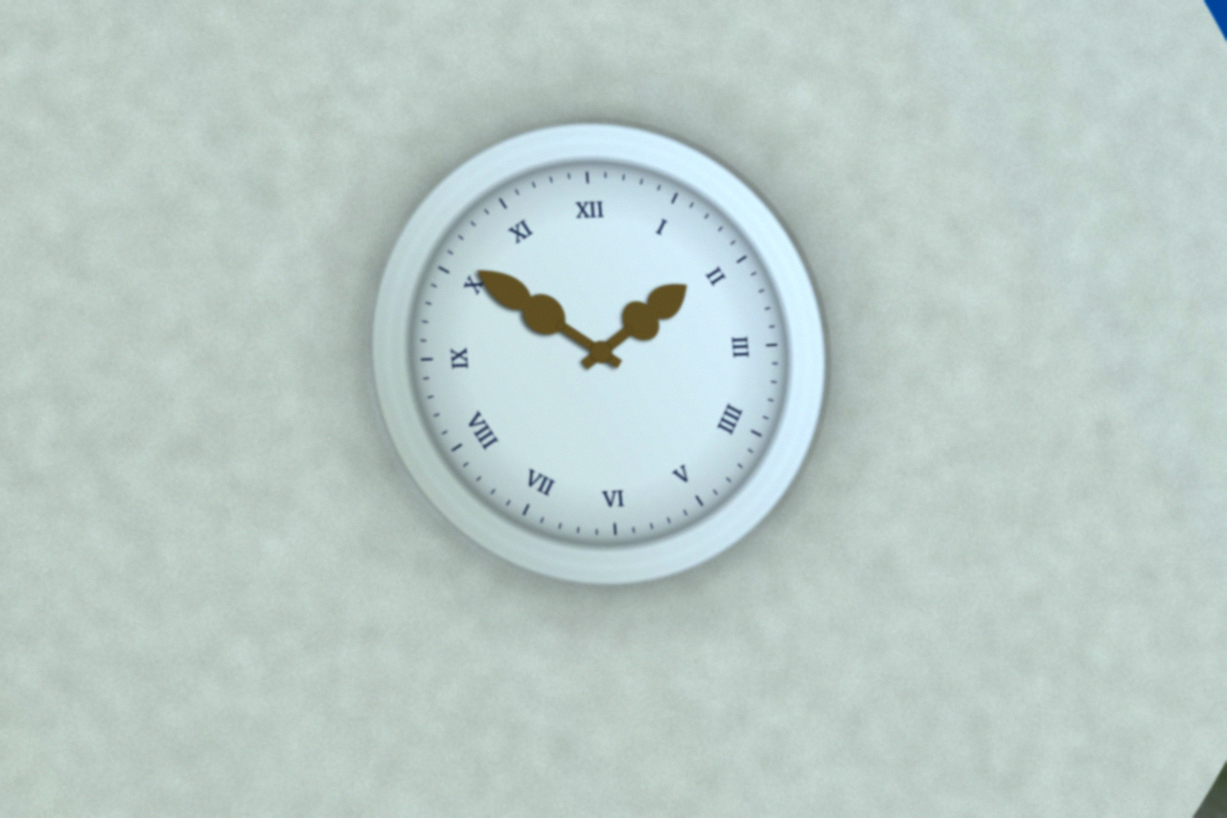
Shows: 1:51
